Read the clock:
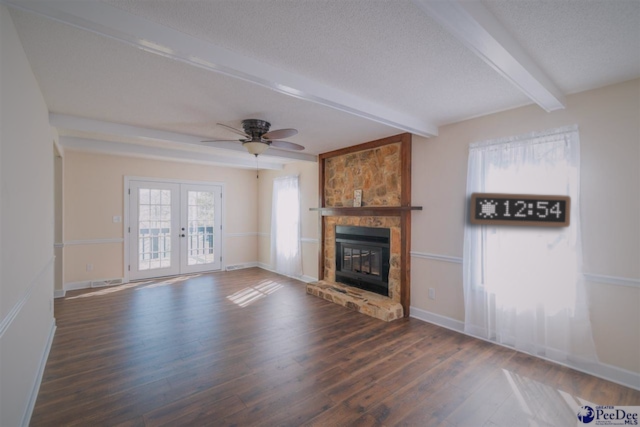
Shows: 12:54
